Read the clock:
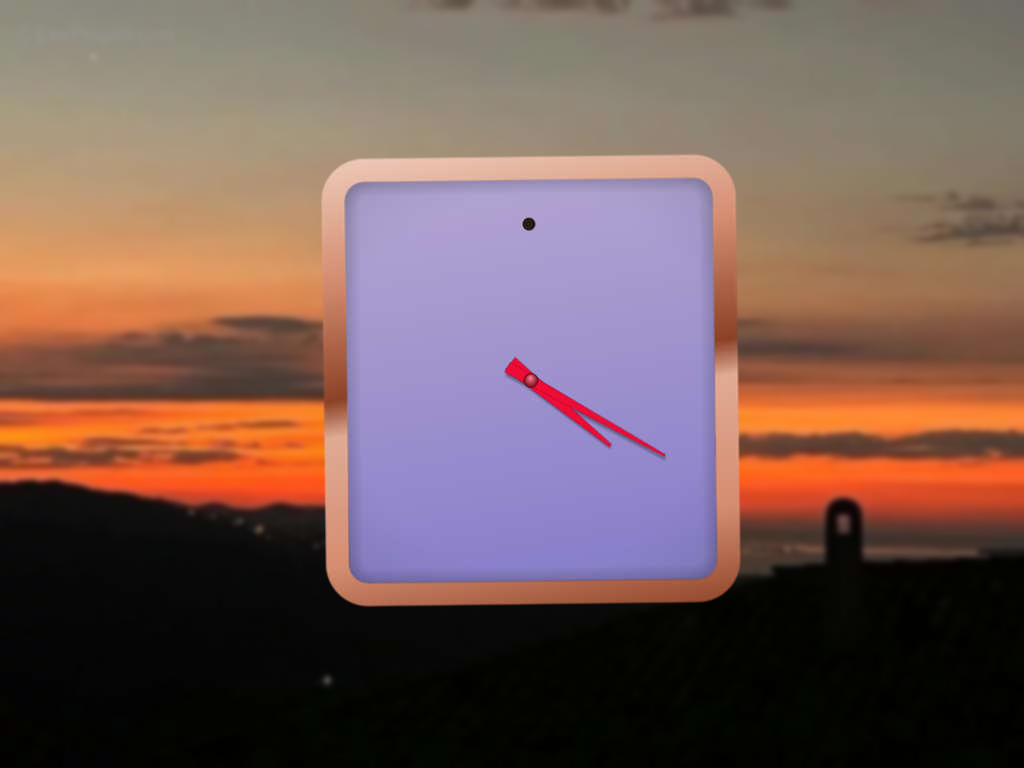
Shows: 4:20
